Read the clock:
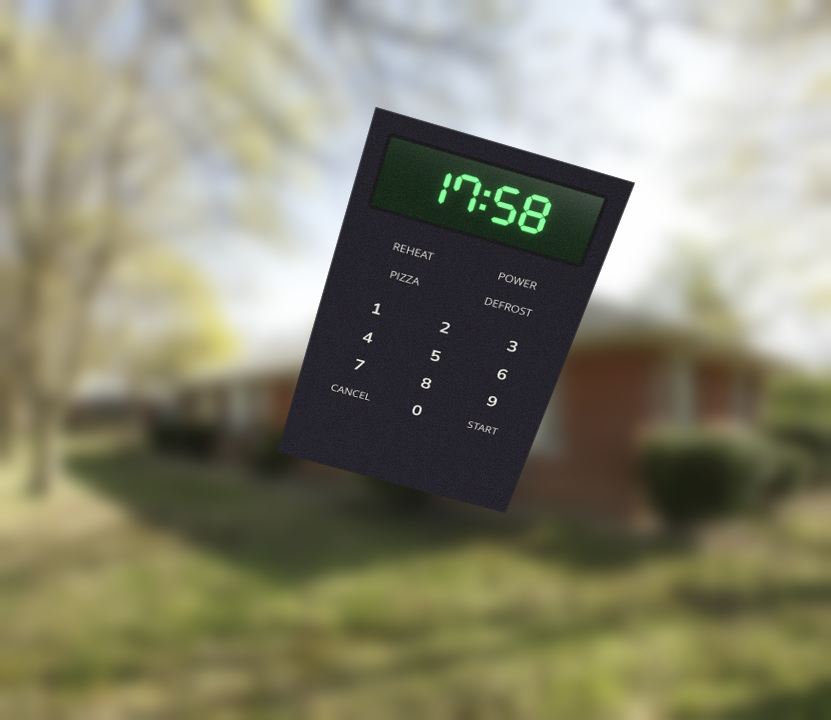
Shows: 17:58
